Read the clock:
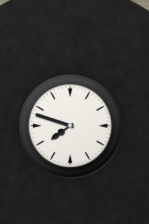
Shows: 7:48
